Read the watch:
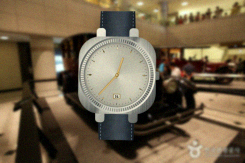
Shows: 12:37
